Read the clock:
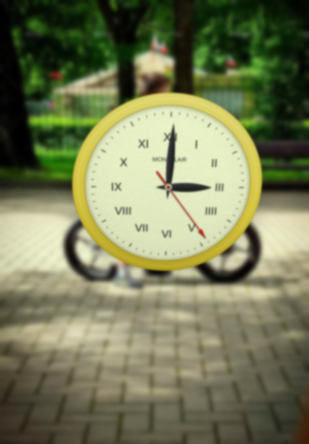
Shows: 3:00:24
